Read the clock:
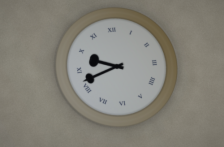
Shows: 9:42
